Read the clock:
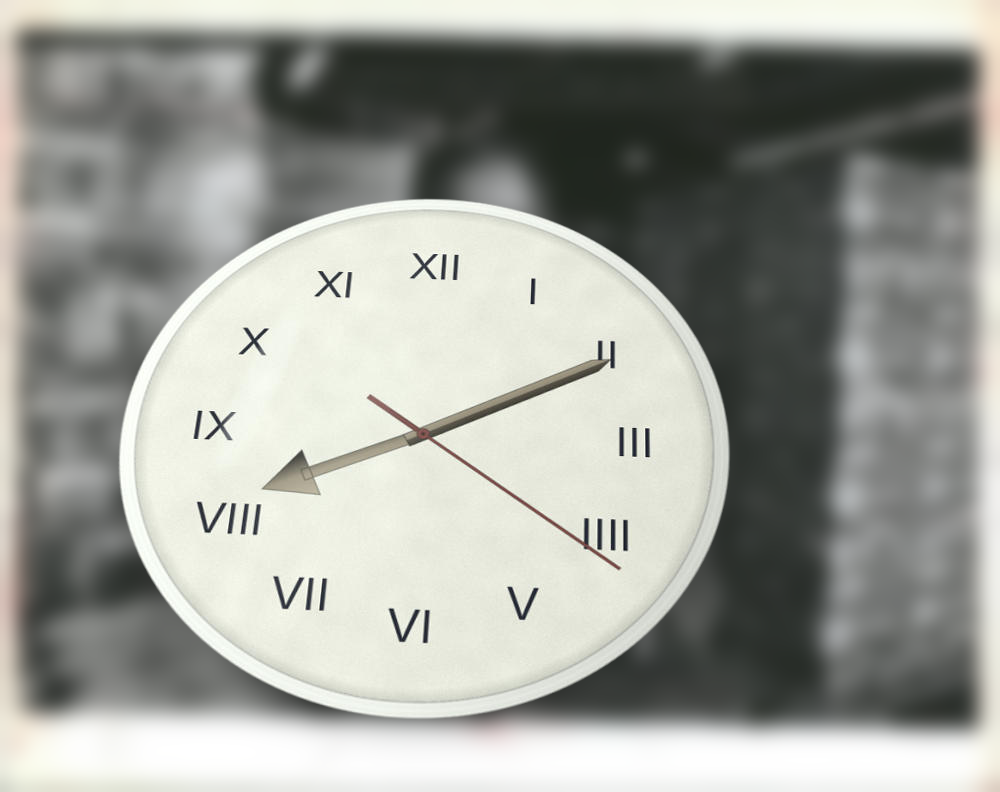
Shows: 8:10:21
